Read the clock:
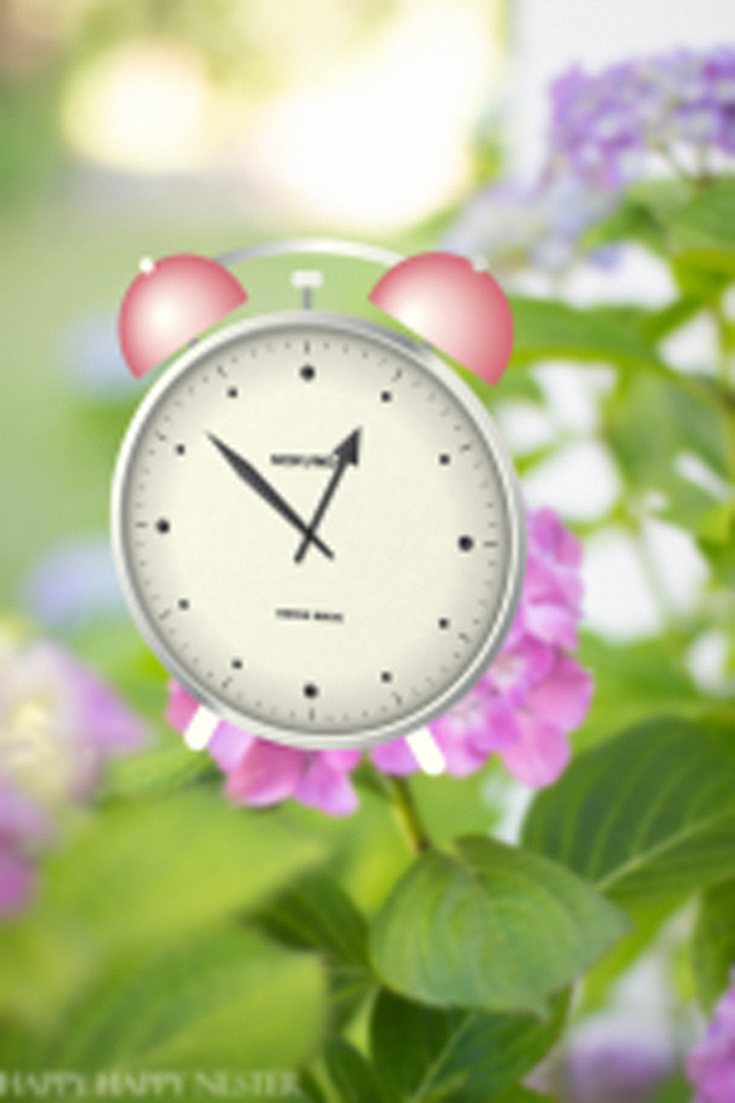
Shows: 12:52
